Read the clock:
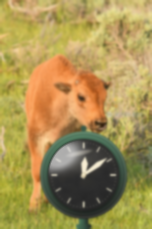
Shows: 12:09
